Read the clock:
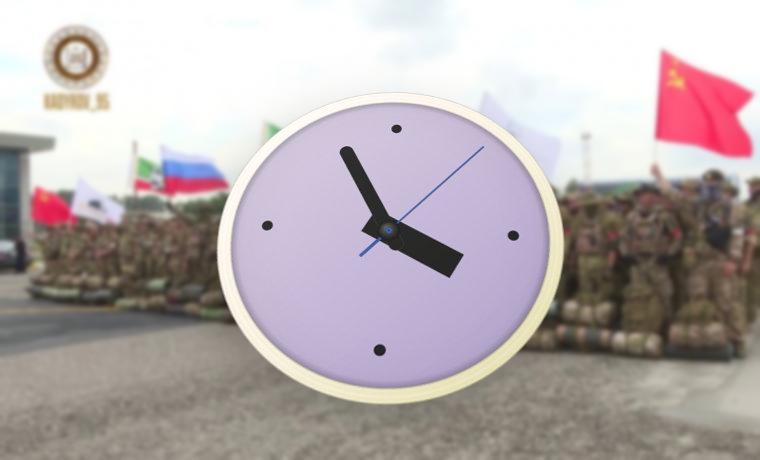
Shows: 3:55:07
